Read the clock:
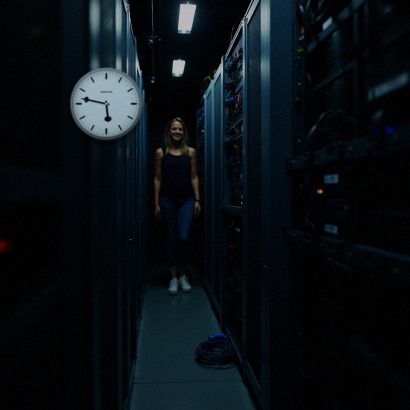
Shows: 5:47
